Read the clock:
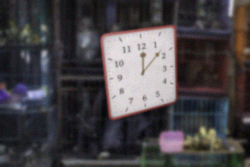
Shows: 12:08
